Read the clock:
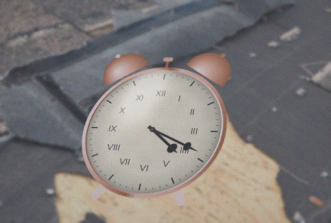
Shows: 4:19
